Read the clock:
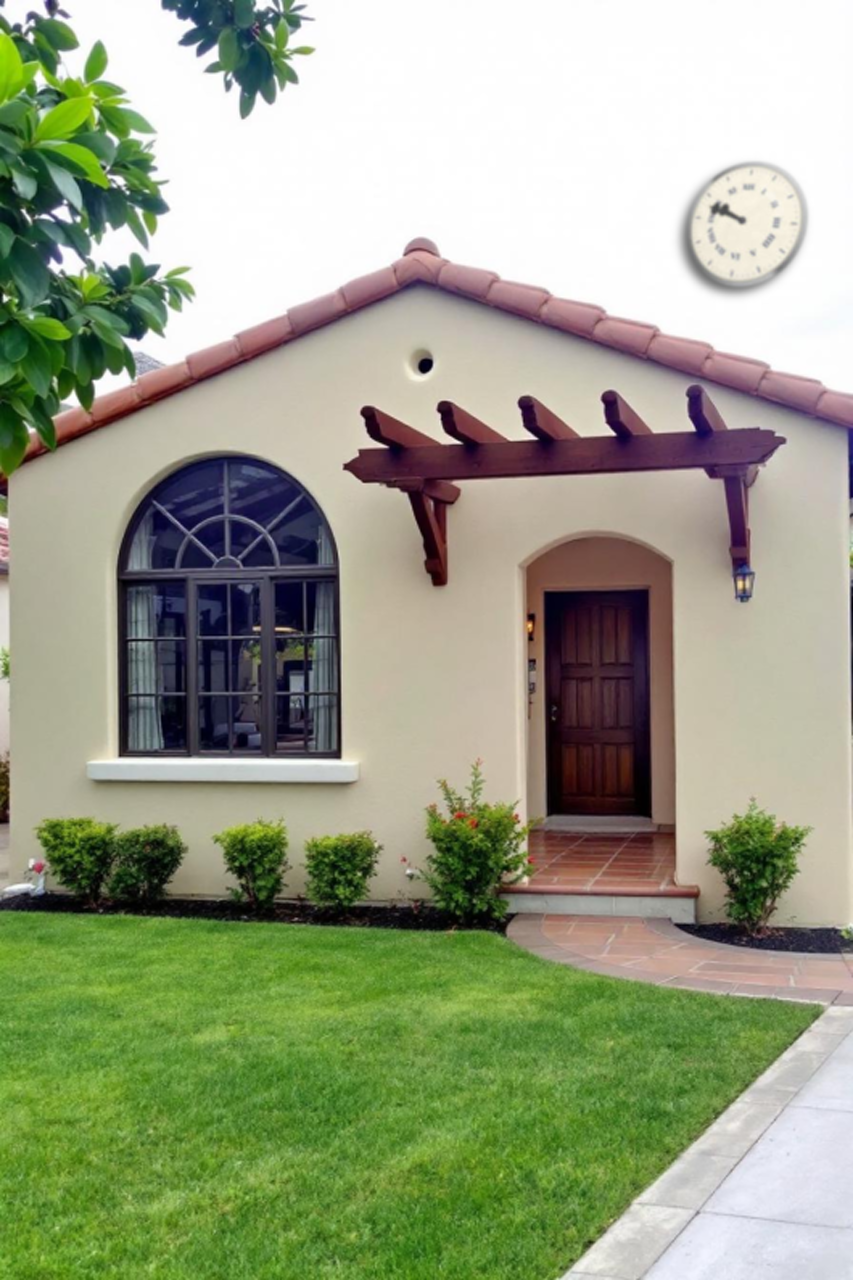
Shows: 9:48
